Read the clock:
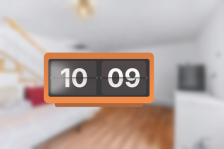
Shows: 10:09
